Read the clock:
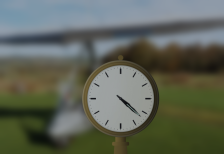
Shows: 4:22
